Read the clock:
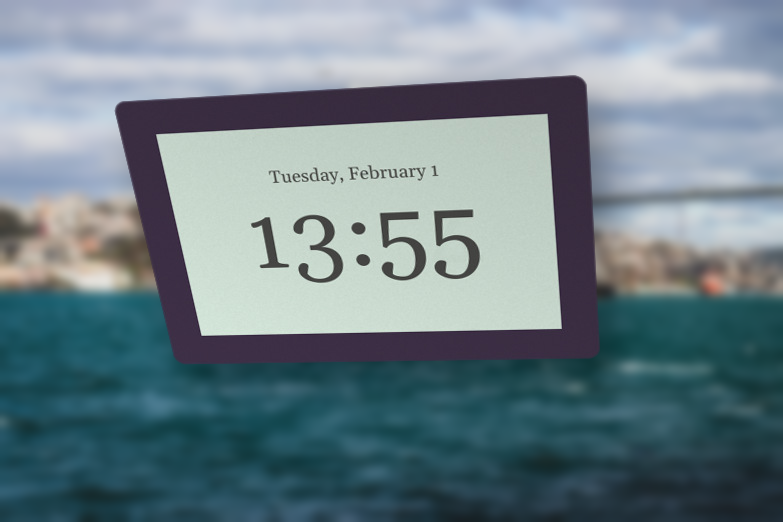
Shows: 13:55
